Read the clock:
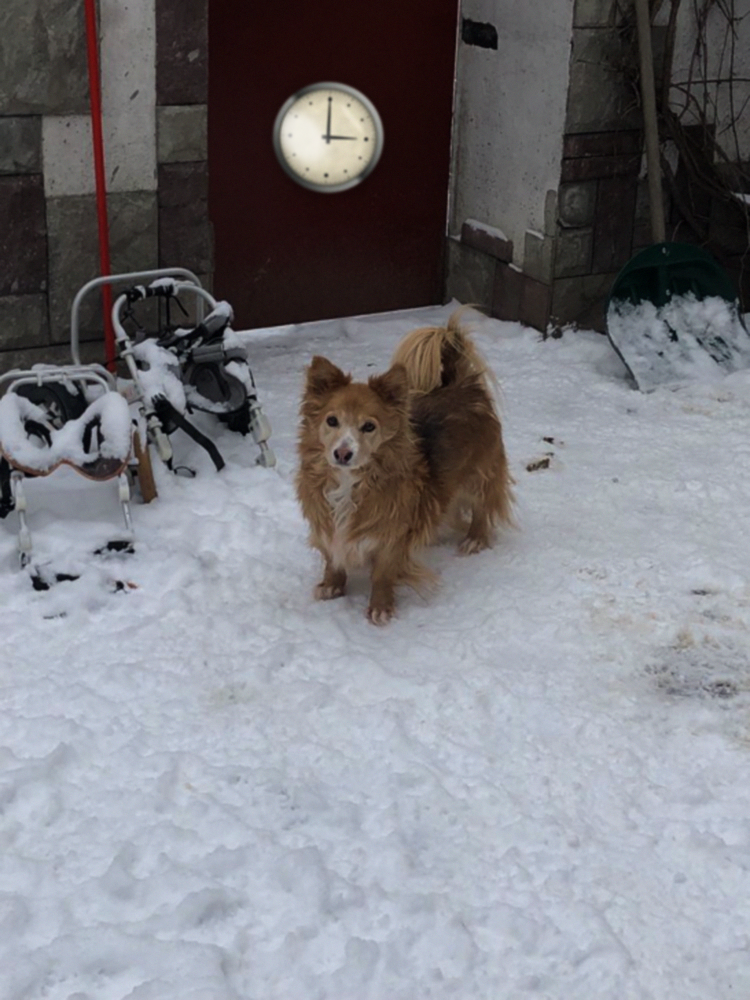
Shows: 3:00
